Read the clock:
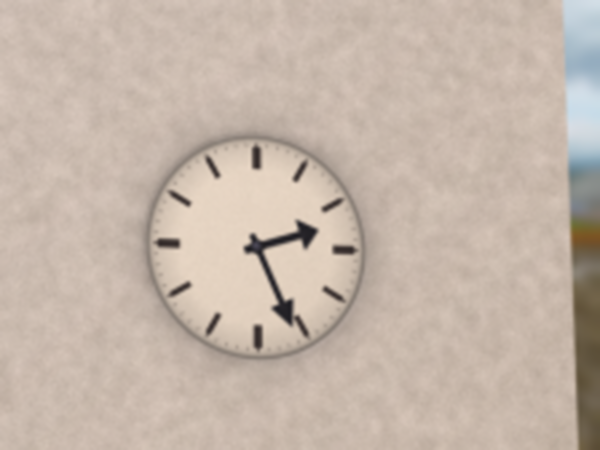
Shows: 2:26
